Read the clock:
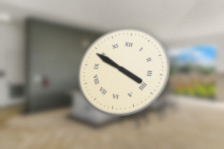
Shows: 3:49
